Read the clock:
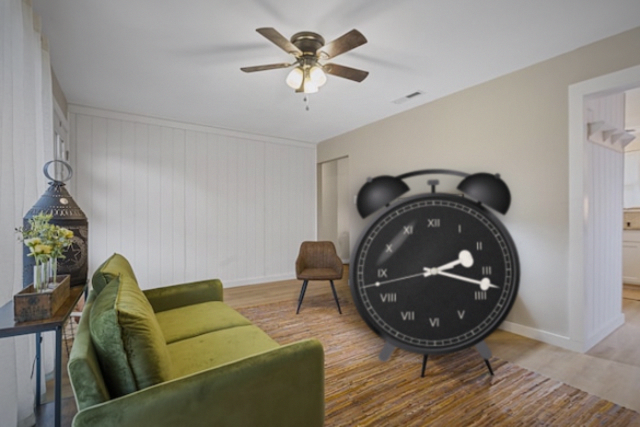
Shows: 2:17:43
